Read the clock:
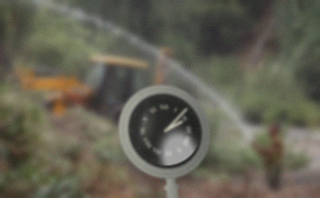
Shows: 2:08
